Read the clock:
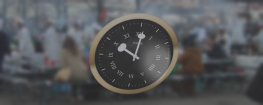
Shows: 10:01
